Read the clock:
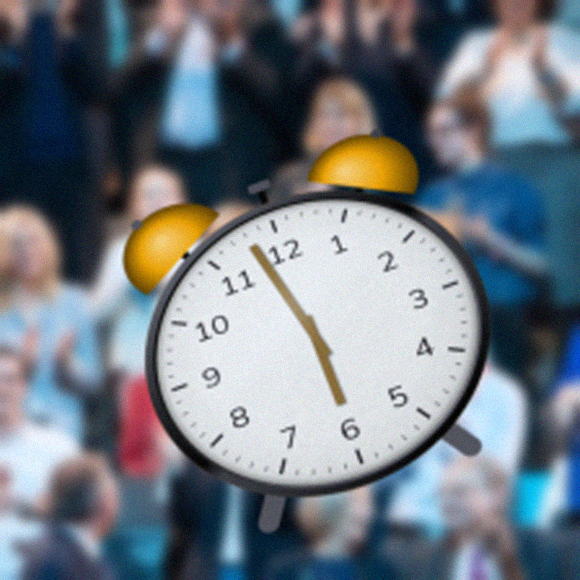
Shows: 5:58
